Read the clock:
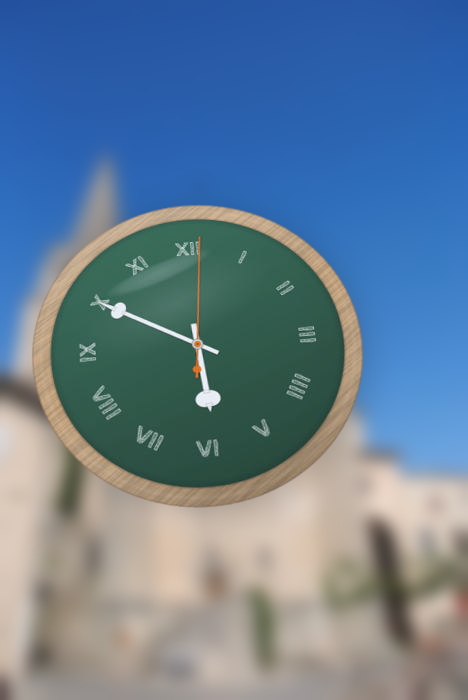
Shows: 5:50:01
